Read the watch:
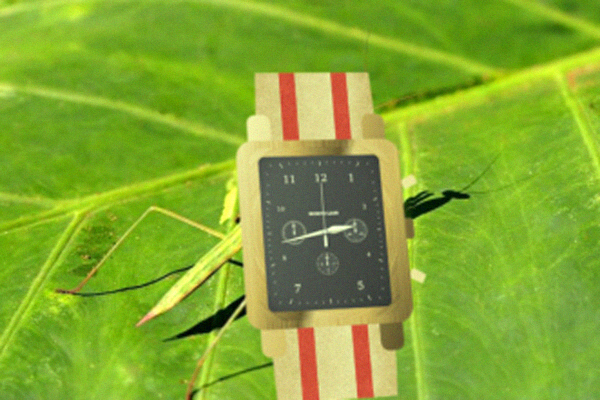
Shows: 2:43
